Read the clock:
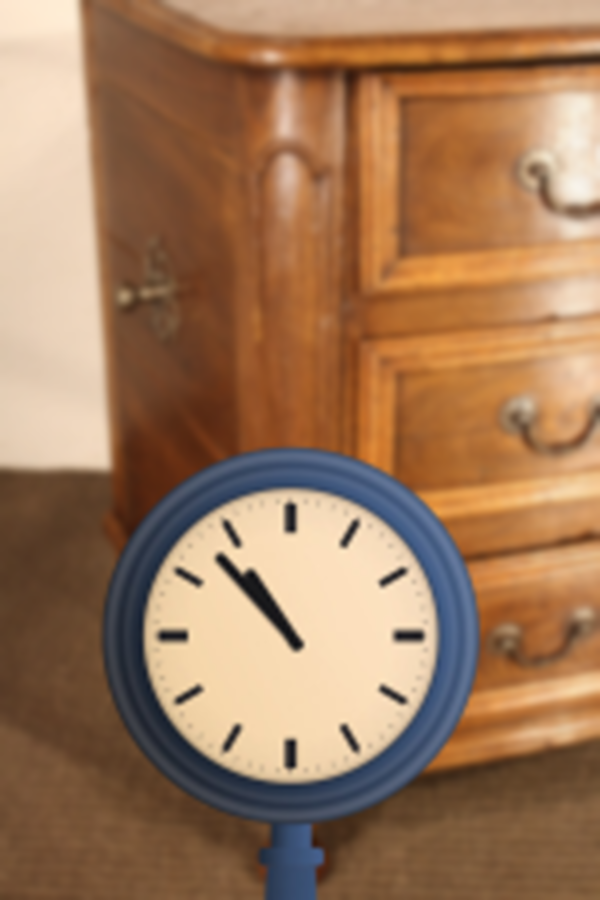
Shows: 10:53
